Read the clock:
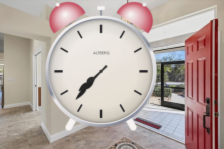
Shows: 7:37
